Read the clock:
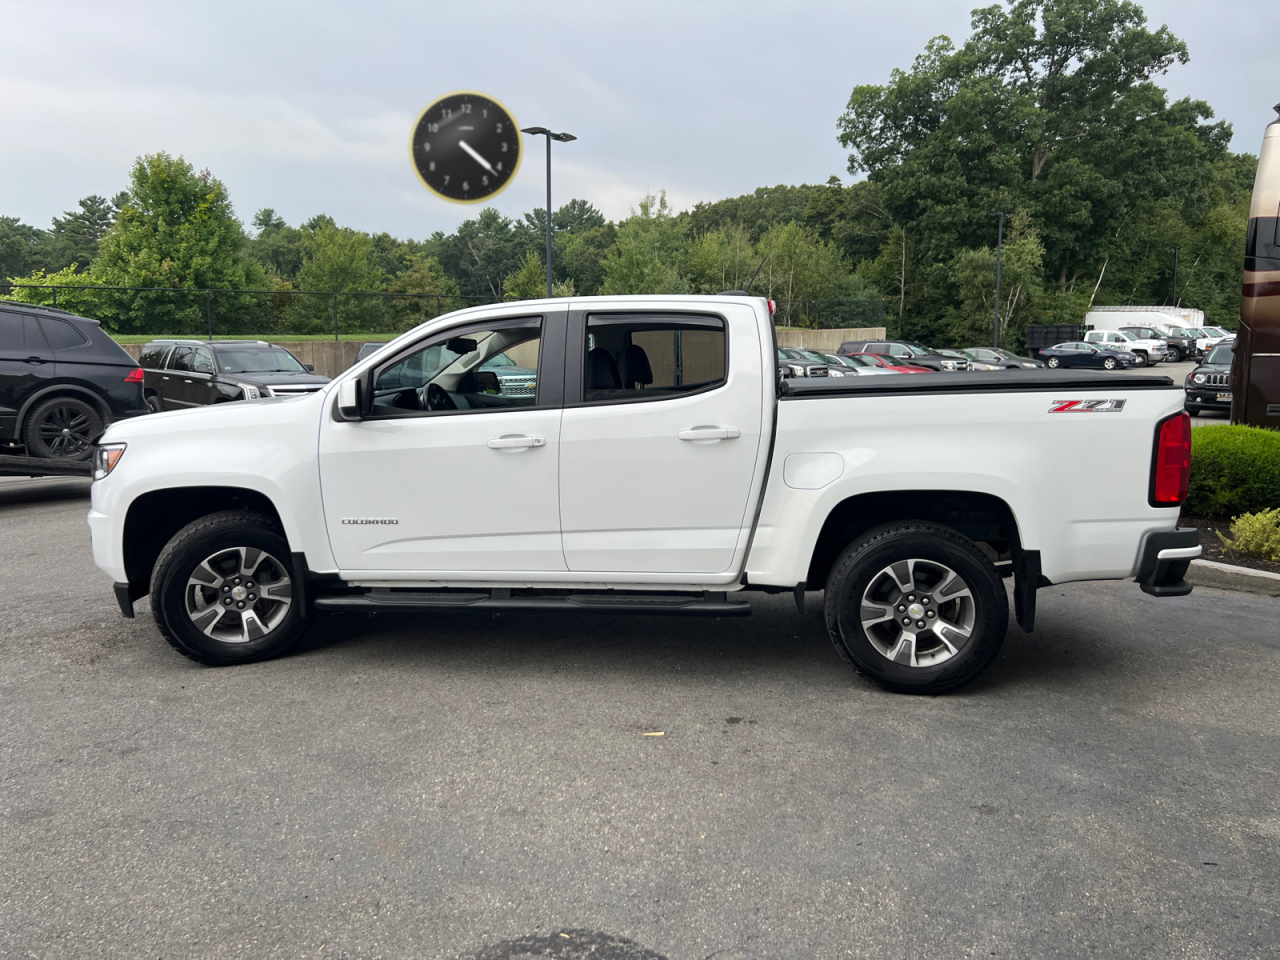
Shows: 4:22
